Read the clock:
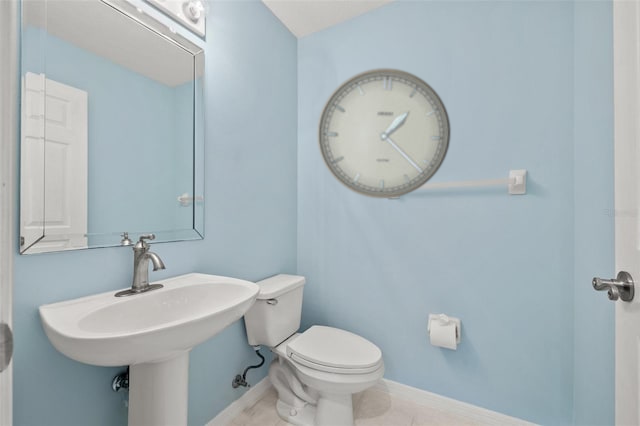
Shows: 1:22
